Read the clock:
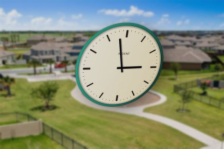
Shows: 2:58
